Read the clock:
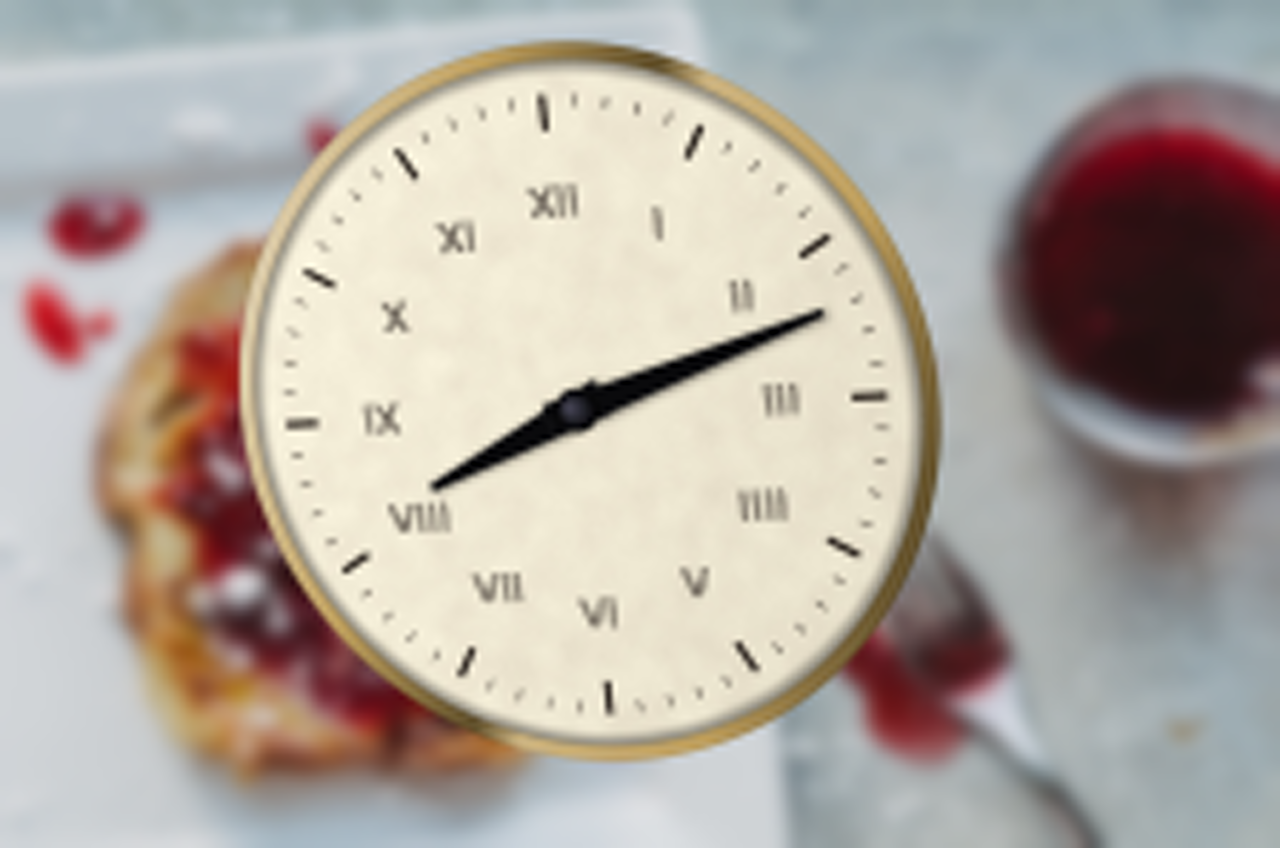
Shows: 8:12
